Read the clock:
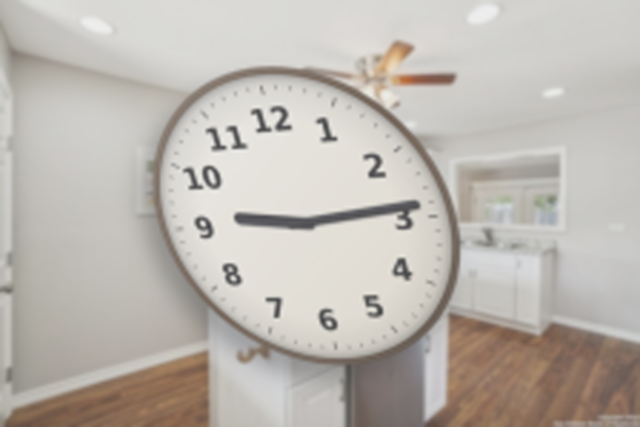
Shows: 9:14
